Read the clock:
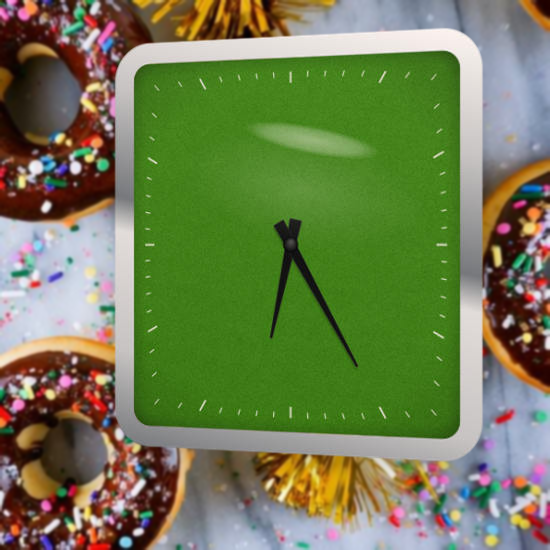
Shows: 6:25
